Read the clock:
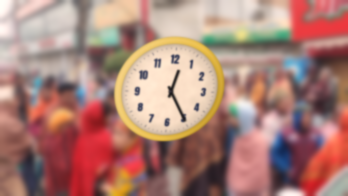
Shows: 12:25
